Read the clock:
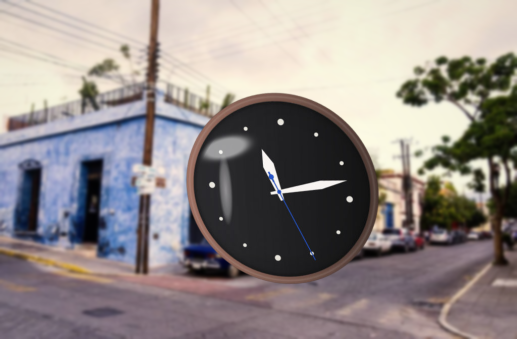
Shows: 11:12:25
